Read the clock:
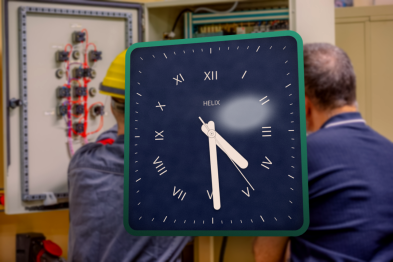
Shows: 4:29:24
